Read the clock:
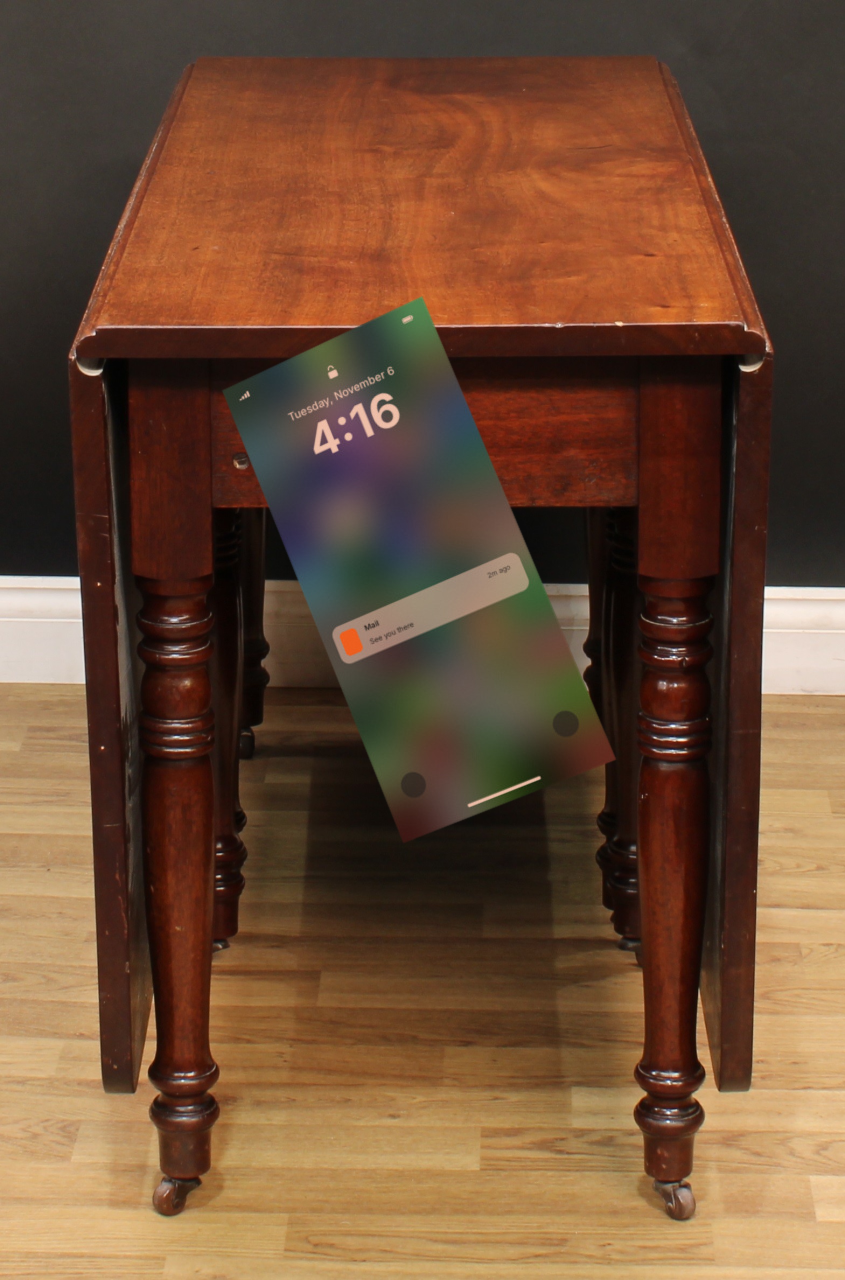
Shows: 4:16
